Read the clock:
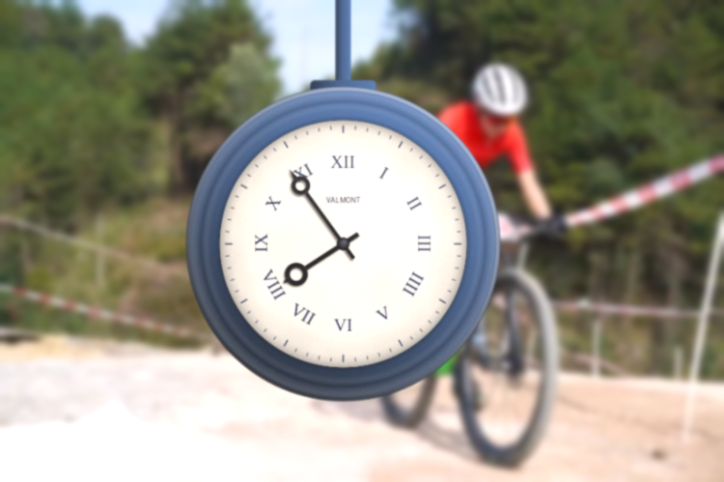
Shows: 7:54
